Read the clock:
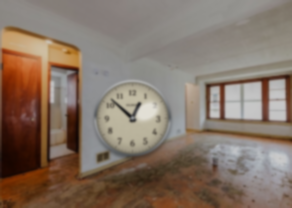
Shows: 12:52
